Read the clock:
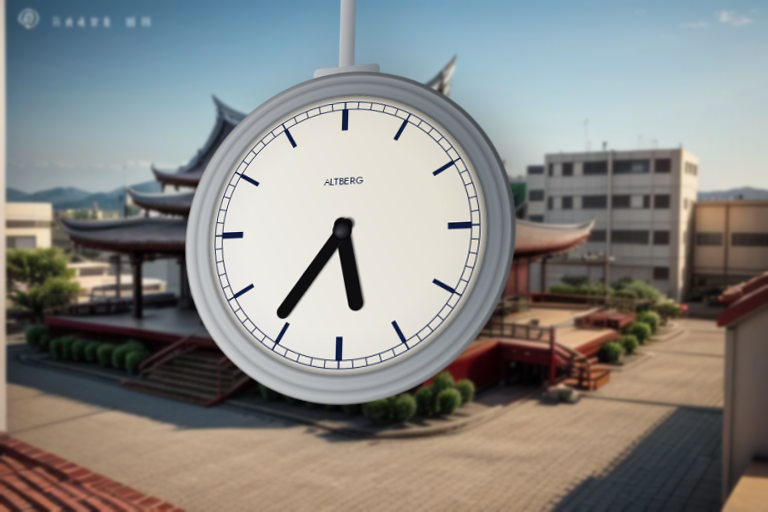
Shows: 5:36
